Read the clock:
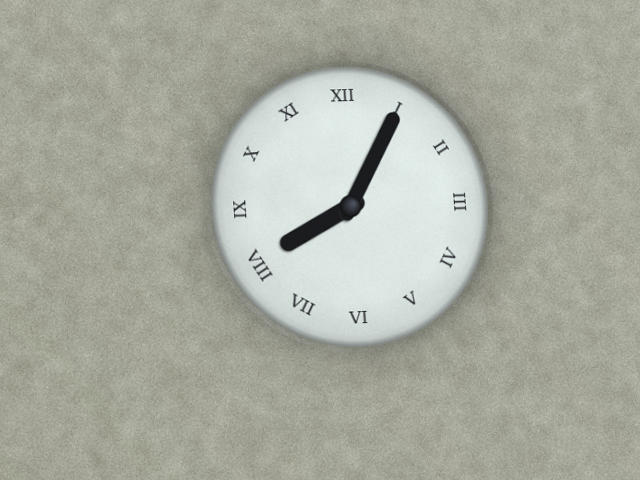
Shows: 8:05
